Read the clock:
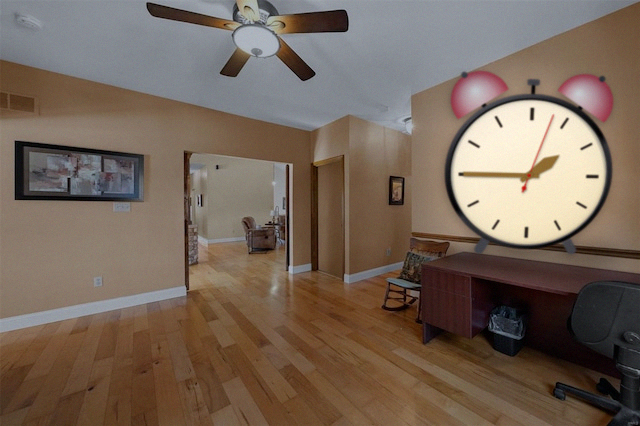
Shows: 1:45:03
